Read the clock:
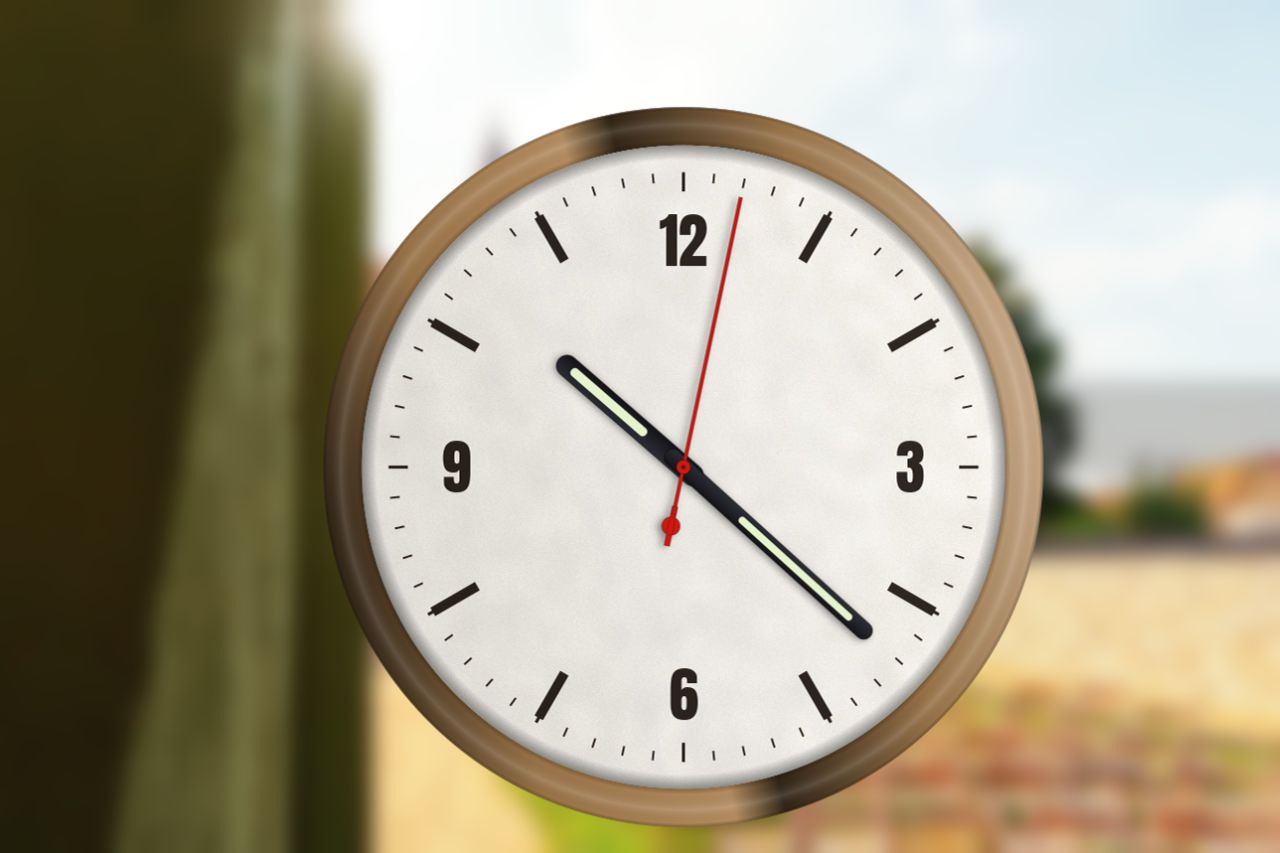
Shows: 10:22:02
